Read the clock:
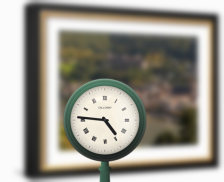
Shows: 4:46
